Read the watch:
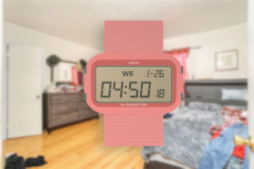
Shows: 4:50
